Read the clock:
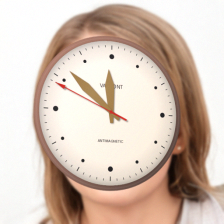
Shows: 11:51:49
